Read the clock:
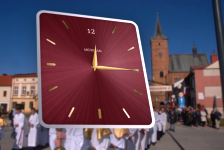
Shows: 12:15
